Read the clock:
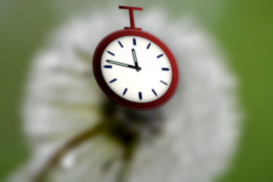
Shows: 11:47
